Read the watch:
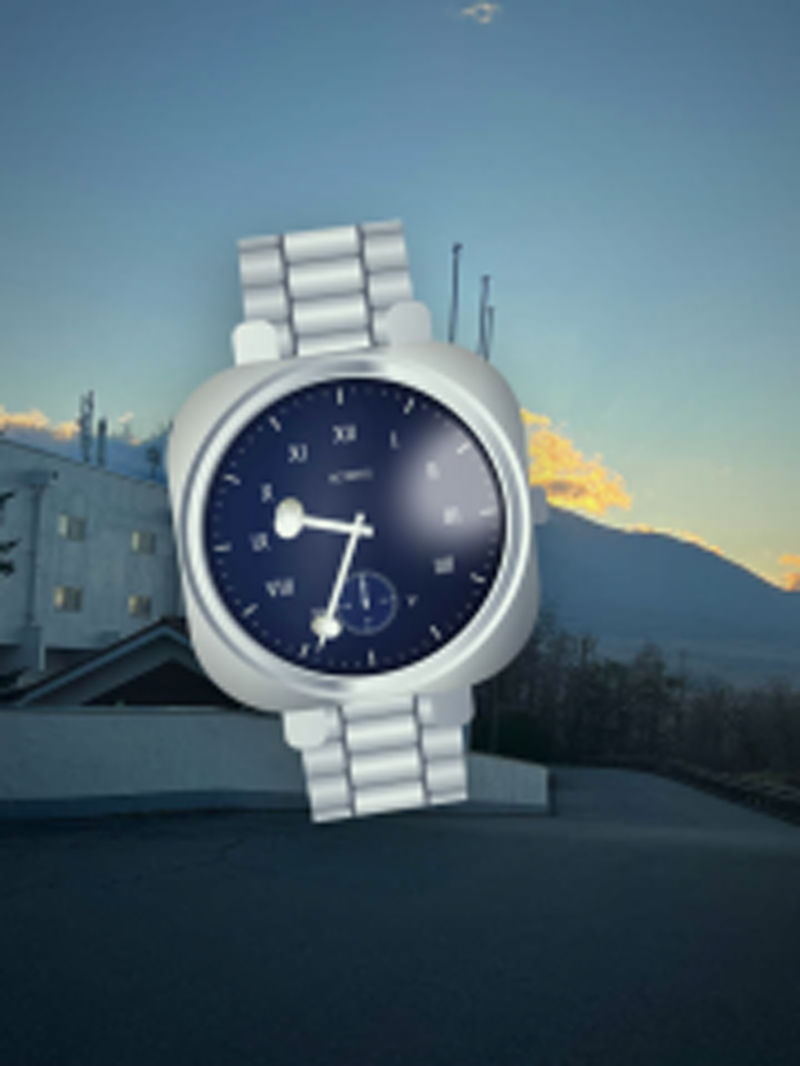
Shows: 9:34
